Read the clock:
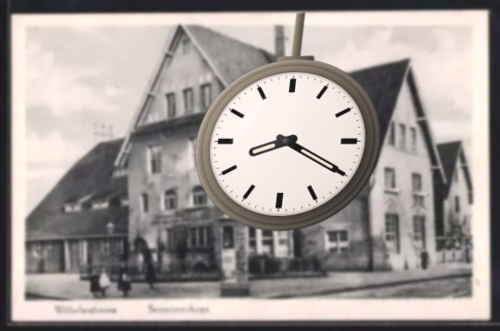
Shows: 8:20
